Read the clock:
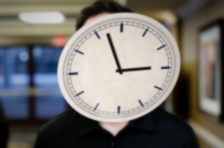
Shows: 2:57
